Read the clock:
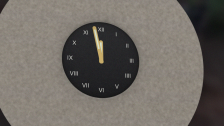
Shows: 11:58
